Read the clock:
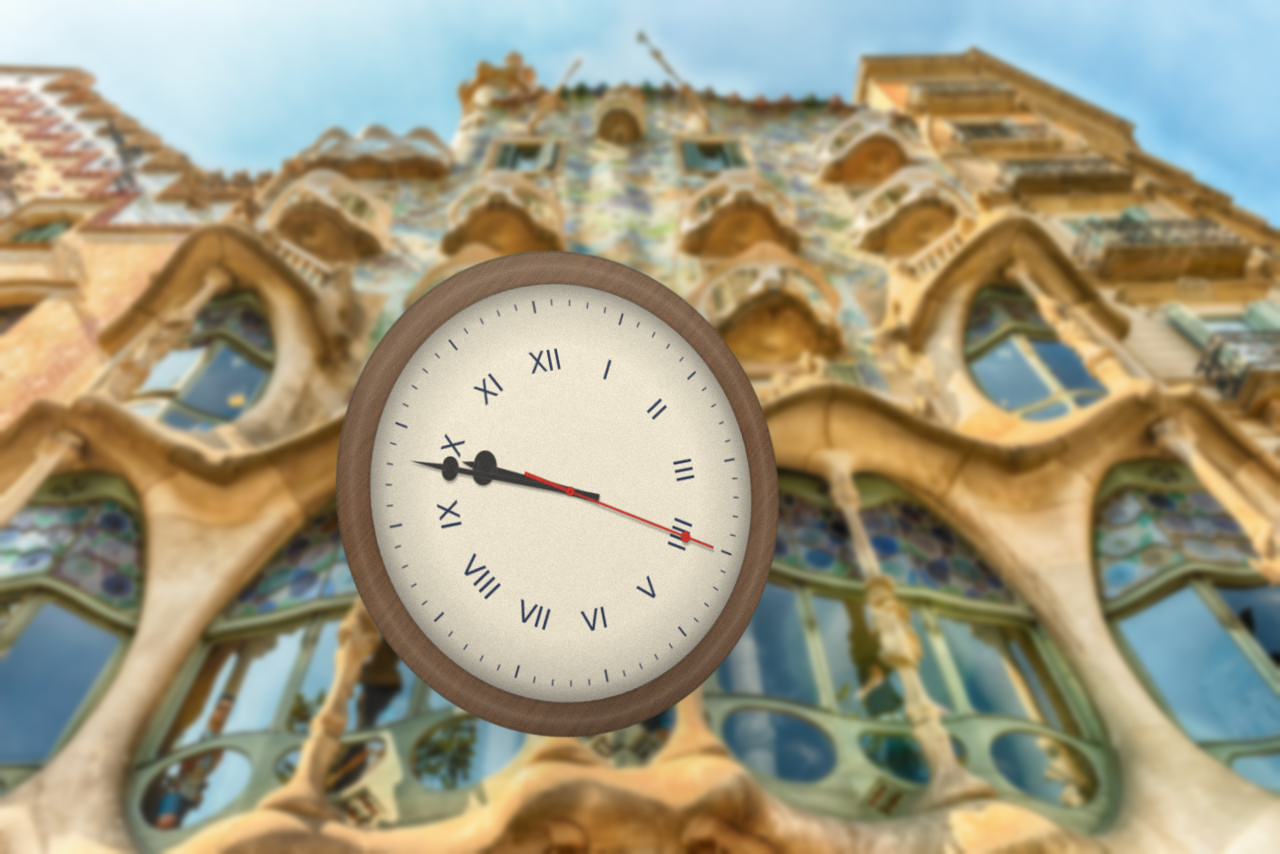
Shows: 9:48:20
